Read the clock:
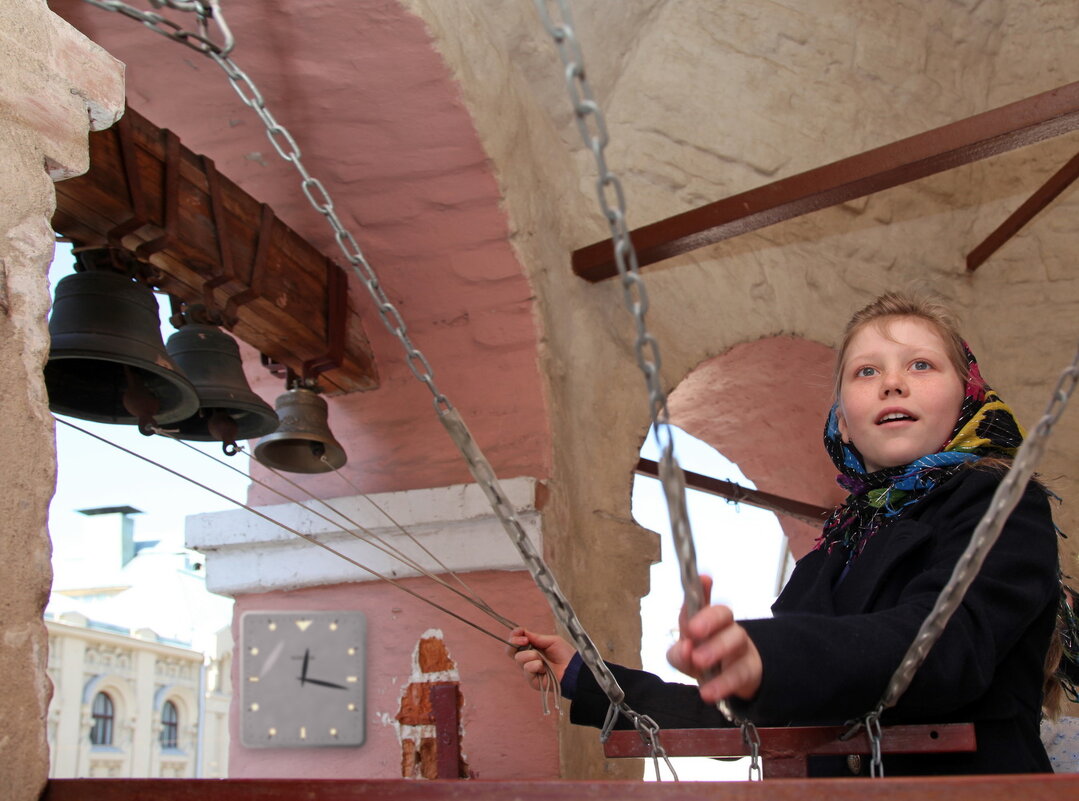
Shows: 12:17
